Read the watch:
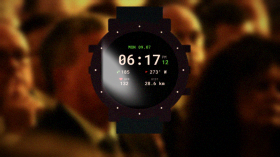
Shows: 6:17
